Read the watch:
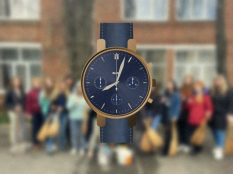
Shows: 8:03
